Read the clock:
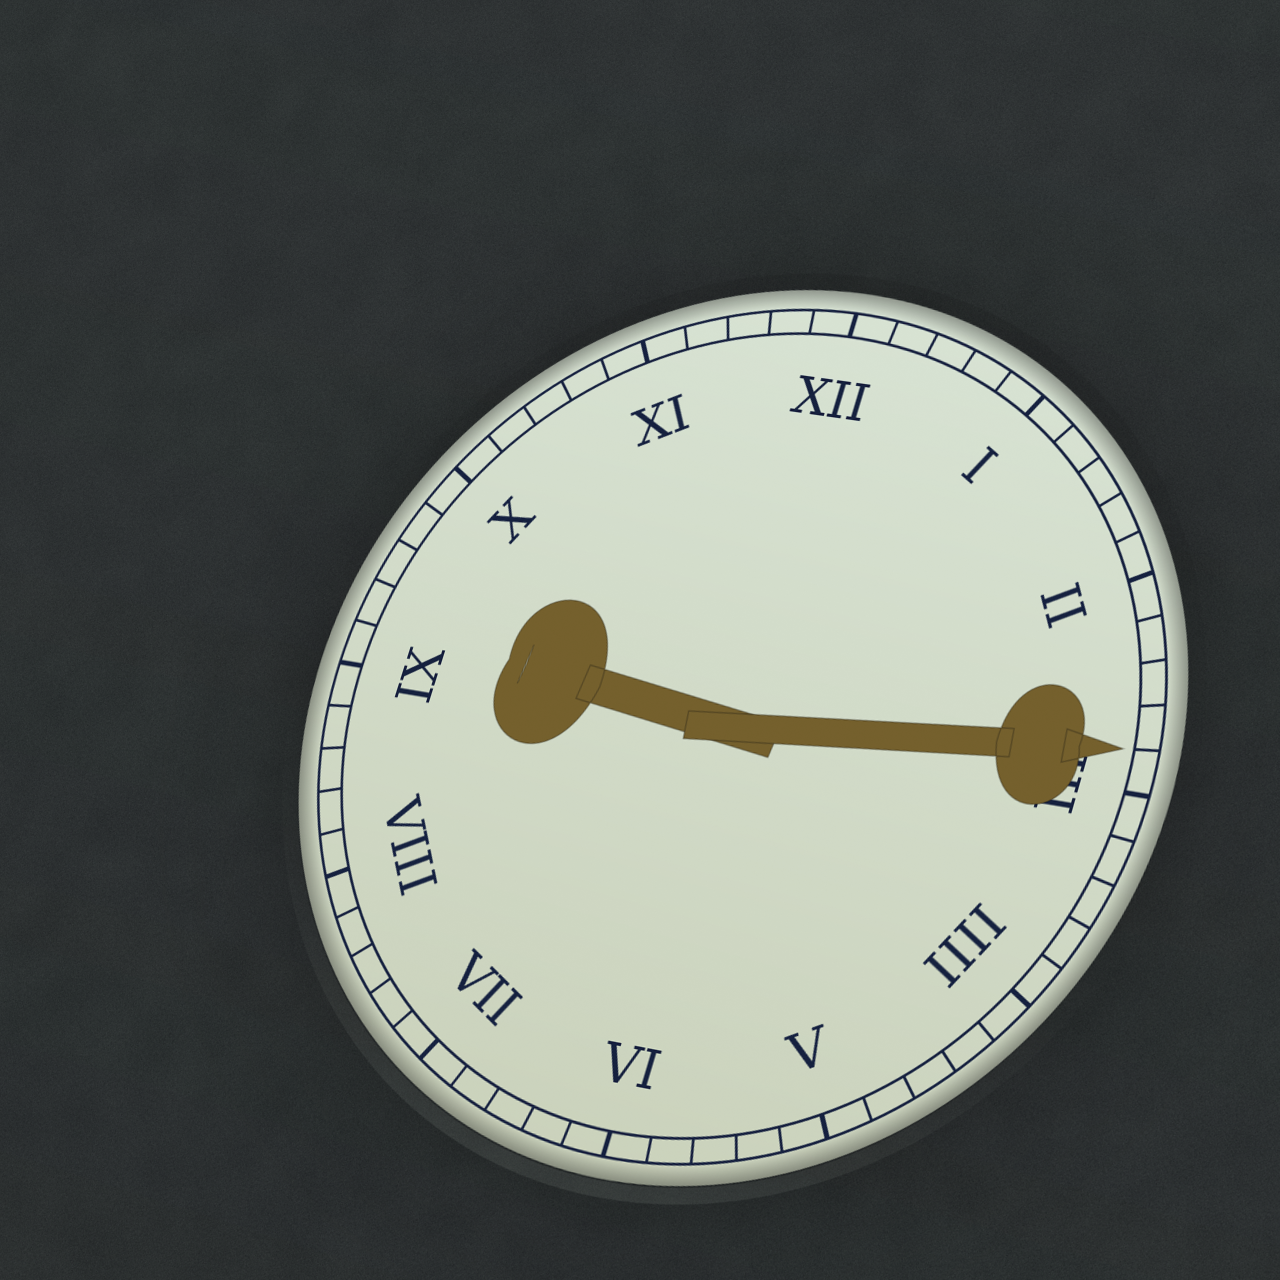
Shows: 9:14
